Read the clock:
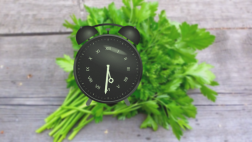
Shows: 5:31
